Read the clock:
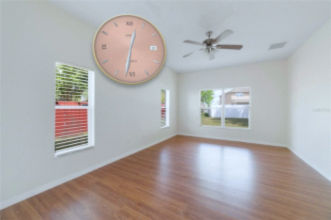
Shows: 12:32
